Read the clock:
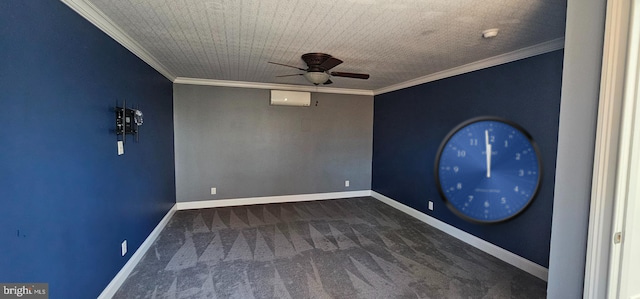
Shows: 11:59
